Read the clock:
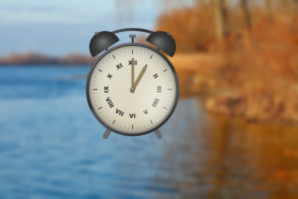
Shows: 1:00
